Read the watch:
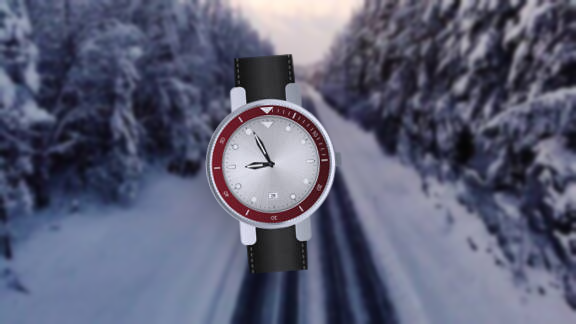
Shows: 8:56
